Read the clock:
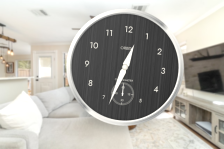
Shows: 12:33
